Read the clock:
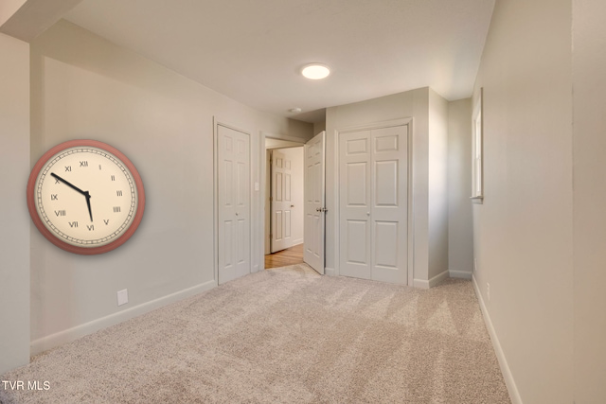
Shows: 5:51
